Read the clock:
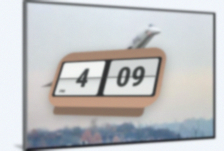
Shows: 4:09
